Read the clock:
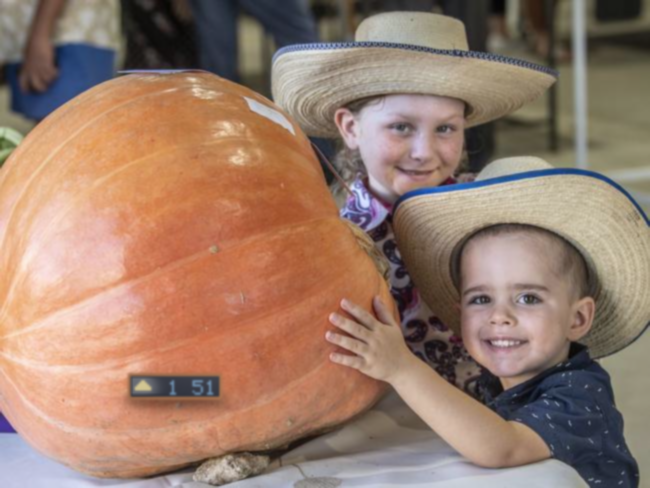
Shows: 1:51
